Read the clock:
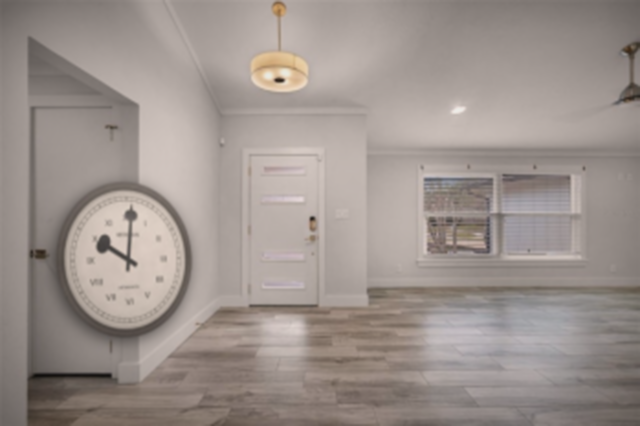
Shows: 10:01
